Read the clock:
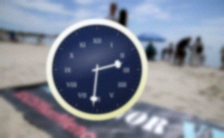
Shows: 2:31
